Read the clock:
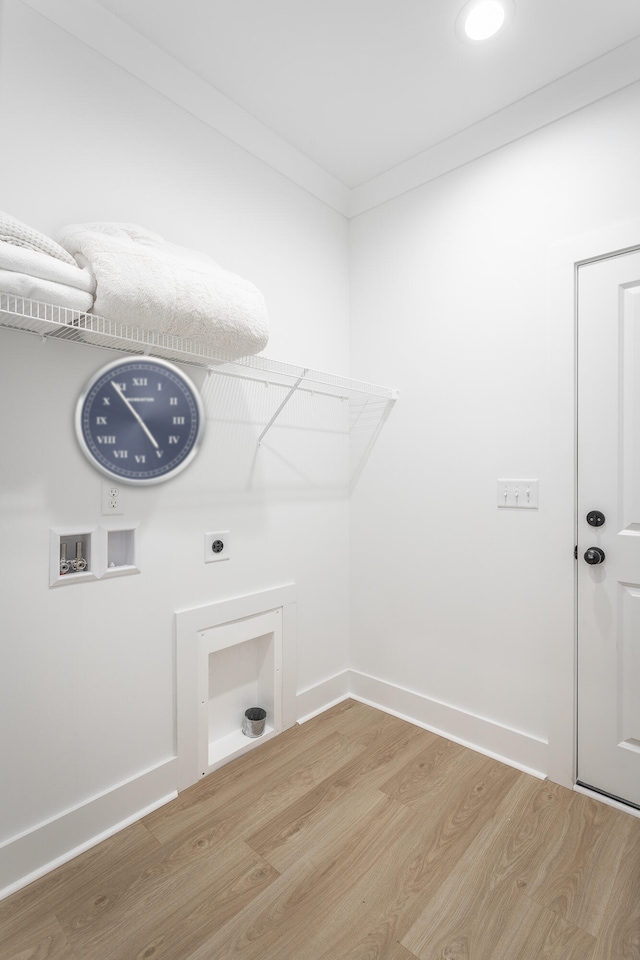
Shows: 4:54
